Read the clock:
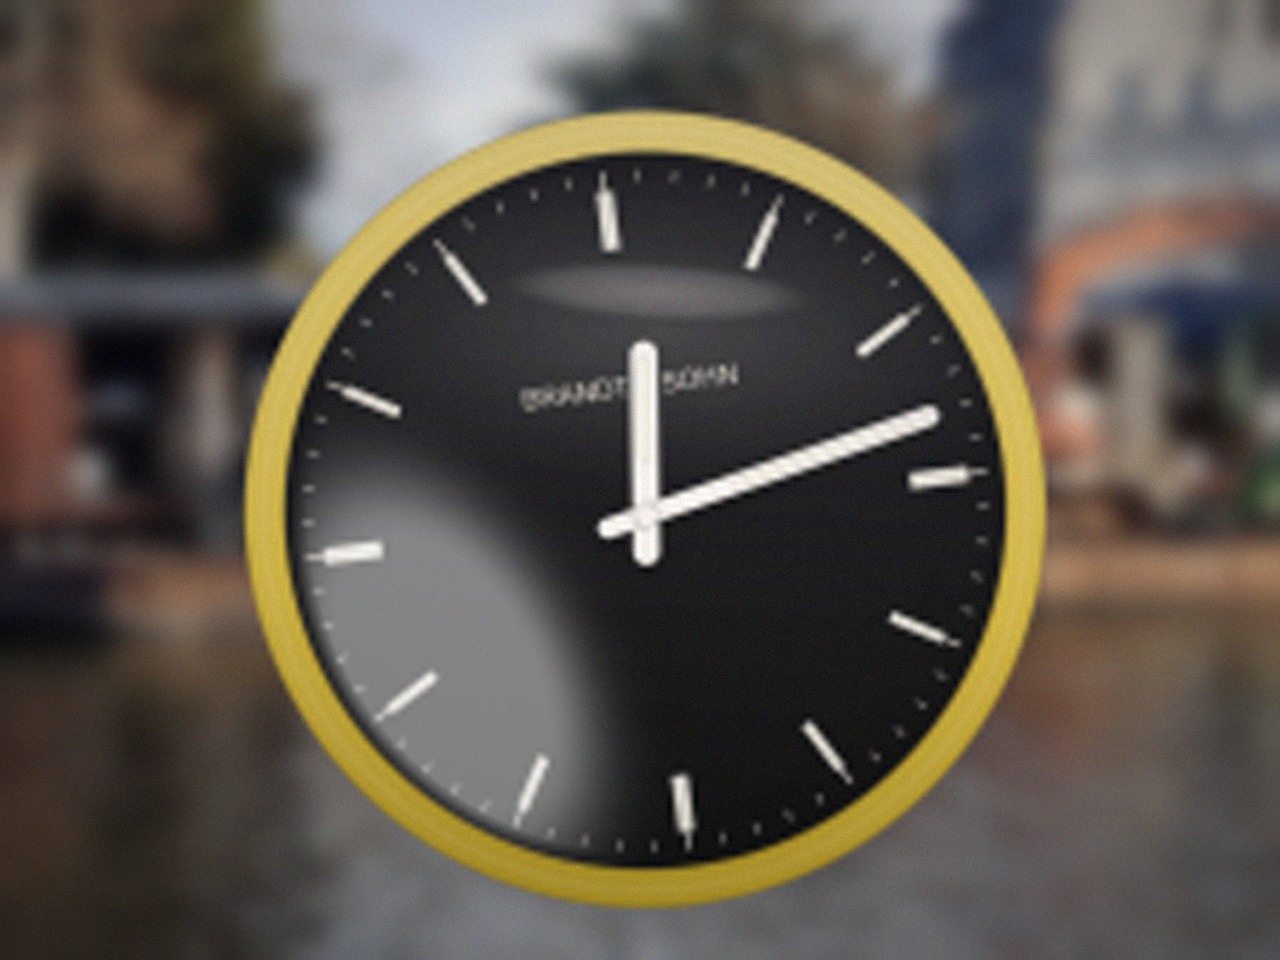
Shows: 12:13
